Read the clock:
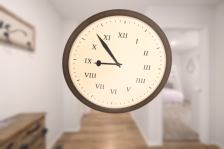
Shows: 8:53
